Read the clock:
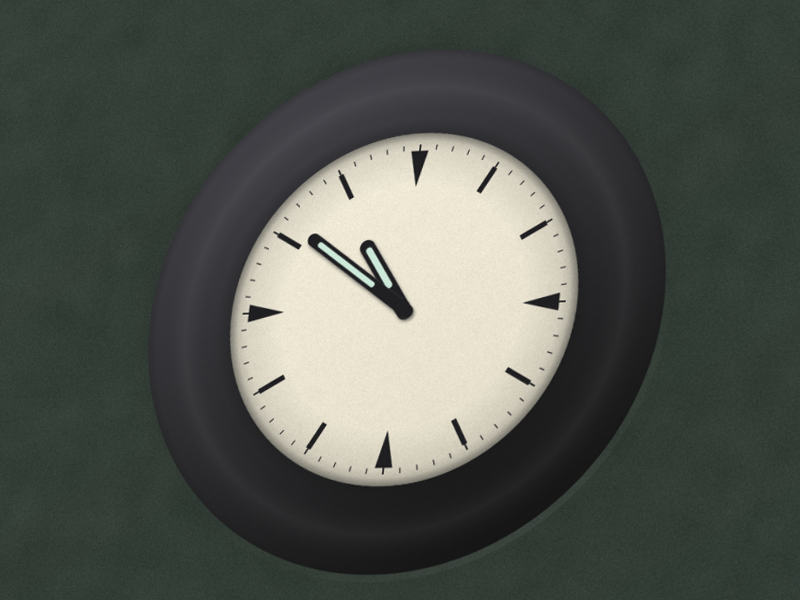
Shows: 10:51
